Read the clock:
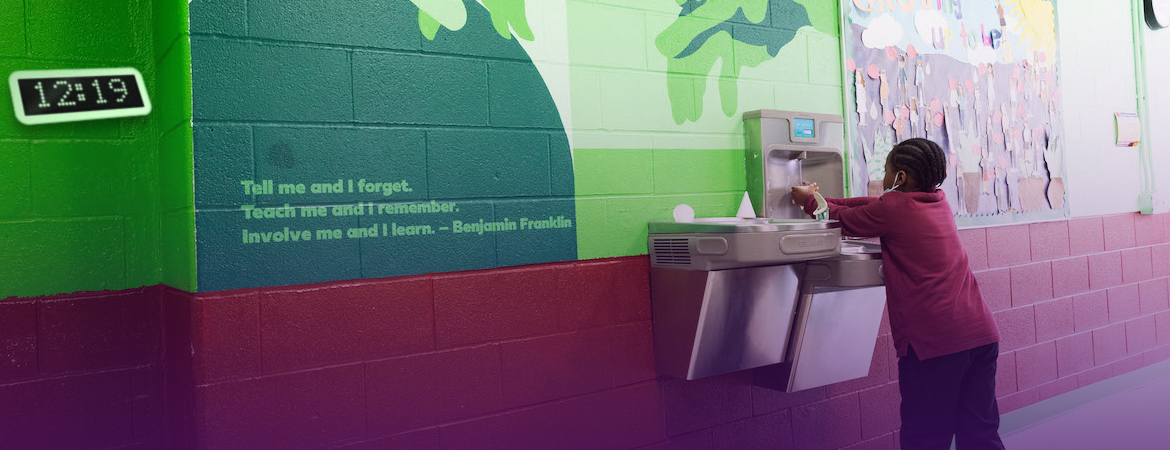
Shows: 12:19
